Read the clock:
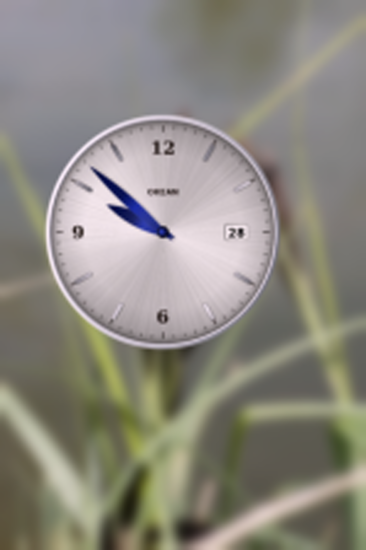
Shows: 9:52
